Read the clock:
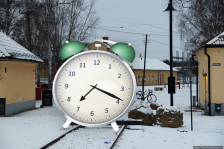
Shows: 7:19
